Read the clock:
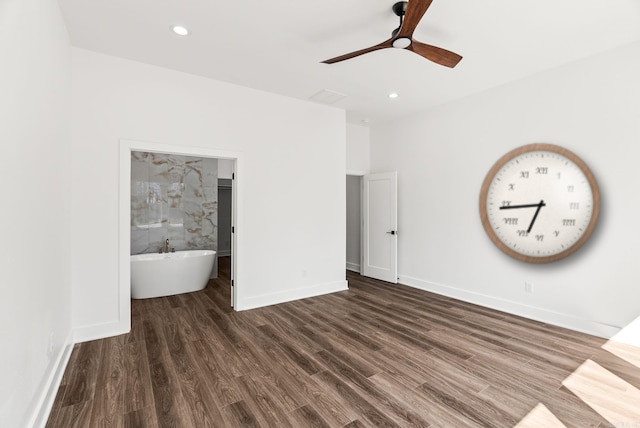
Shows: 6:44
